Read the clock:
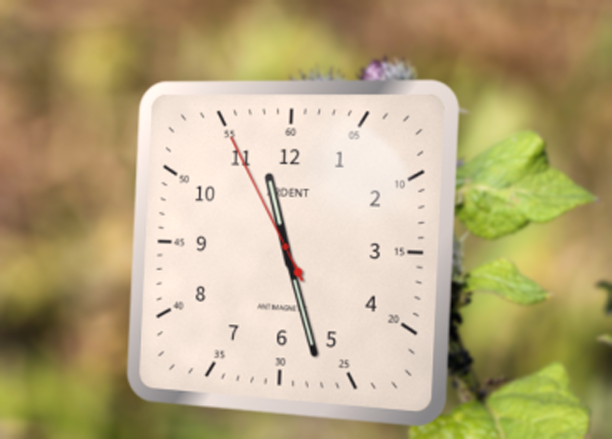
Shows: 11:26:55
